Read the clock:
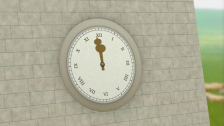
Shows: 11:59
